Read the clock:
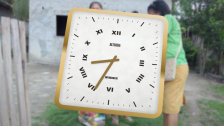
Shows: 8:34
